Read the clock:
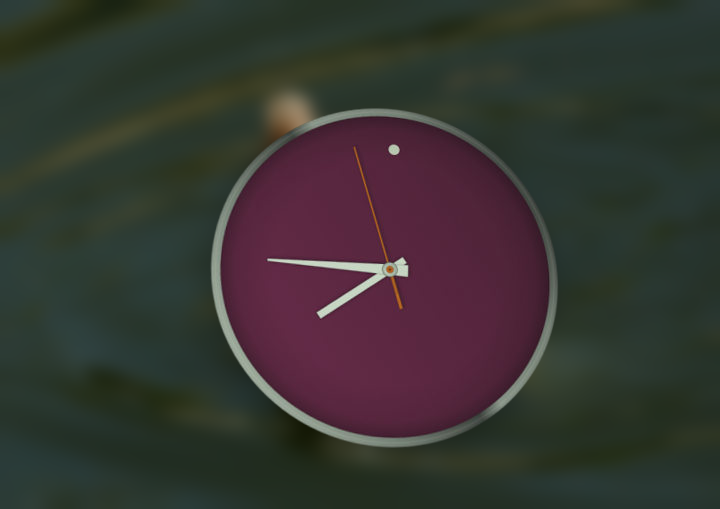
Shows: 7:44:57
